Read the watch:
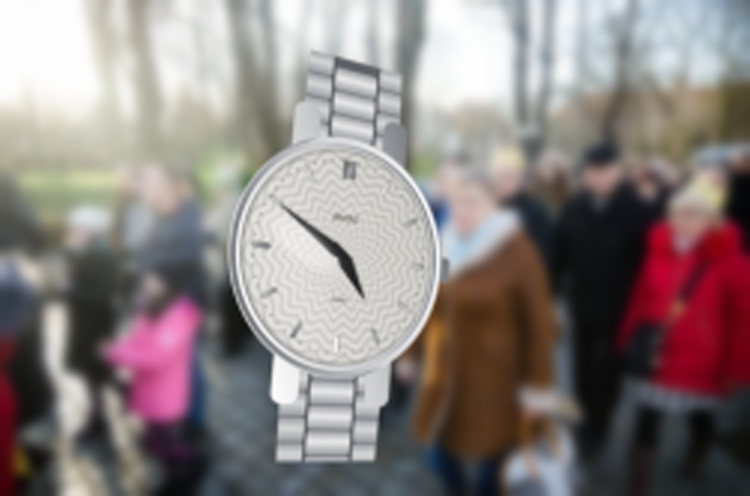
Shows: 4:50
